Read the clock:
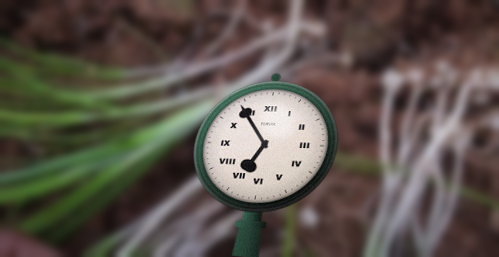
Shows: 6:54
